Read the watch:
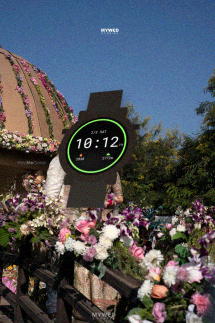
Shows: 10:12
